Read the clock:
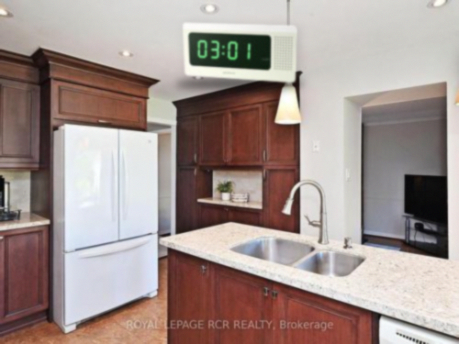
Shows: 3:01
